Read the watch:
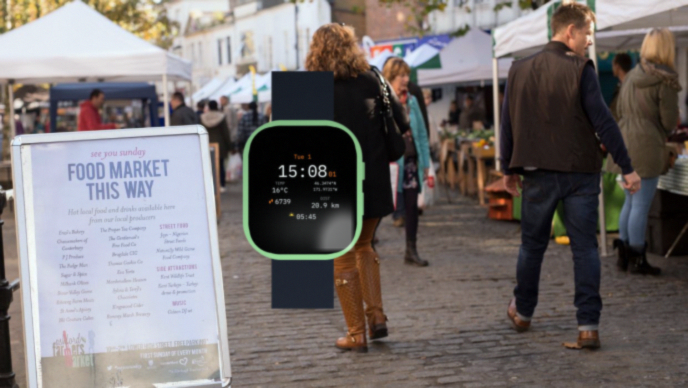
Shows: 15:08
